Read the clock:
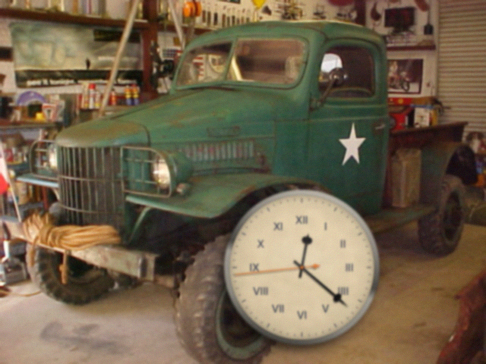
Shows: 12:21:44
